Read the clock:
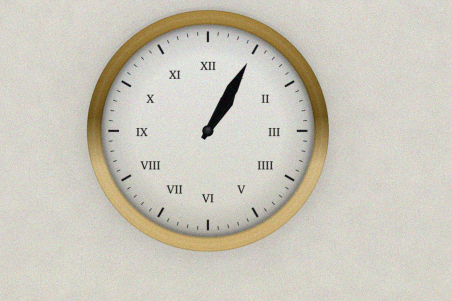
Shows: 1:05
